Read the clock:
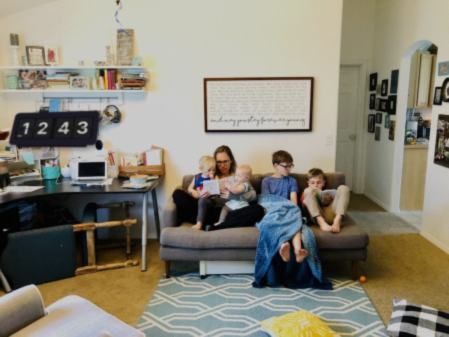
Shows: 12:43
